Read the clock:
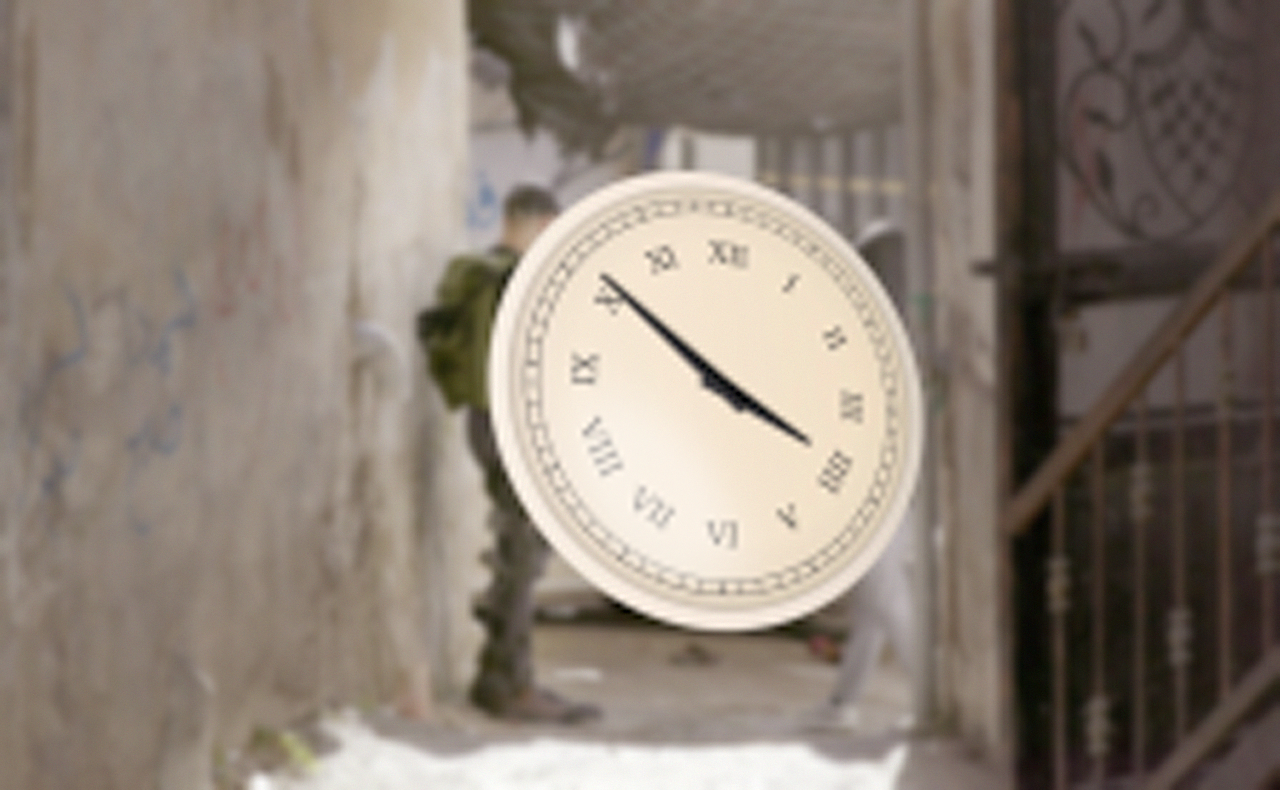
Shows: 3:51
